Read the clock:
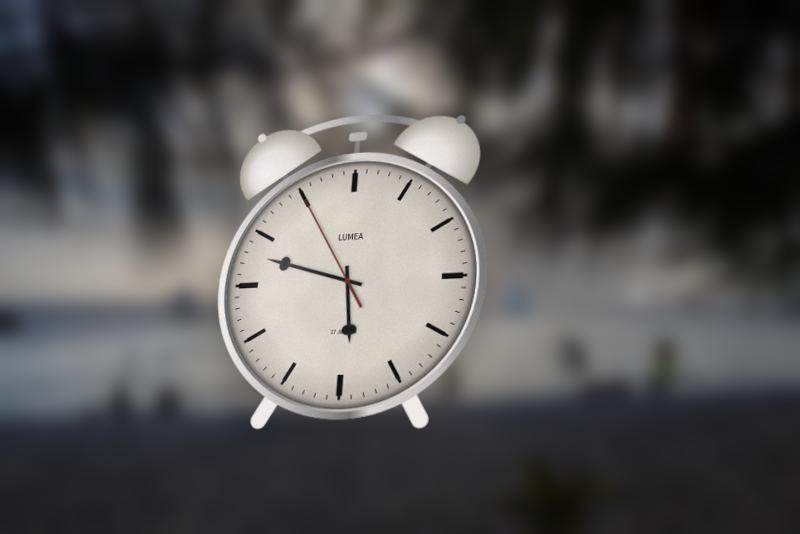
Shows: 5:47:55
